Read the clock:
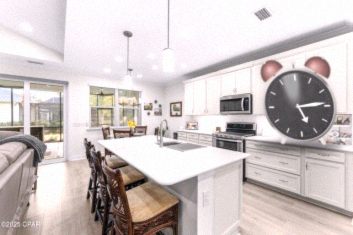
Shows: 5:14
